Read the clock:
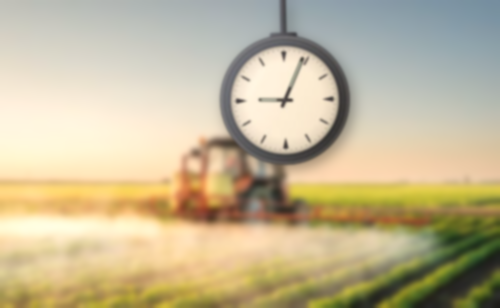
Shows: 9:04
